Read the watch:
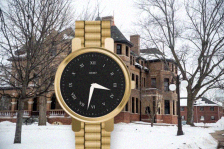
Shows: 3:32
